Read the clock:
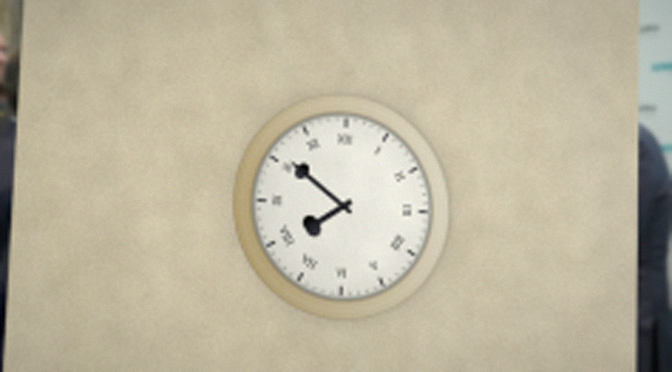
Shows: 7:51
